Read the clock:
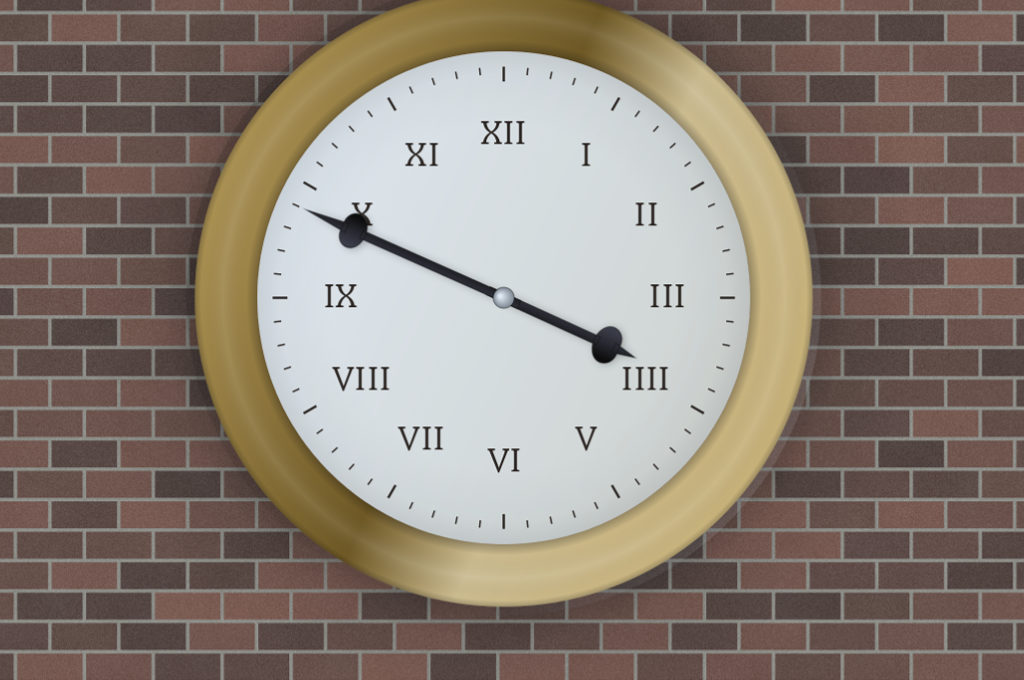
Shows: 3:49
